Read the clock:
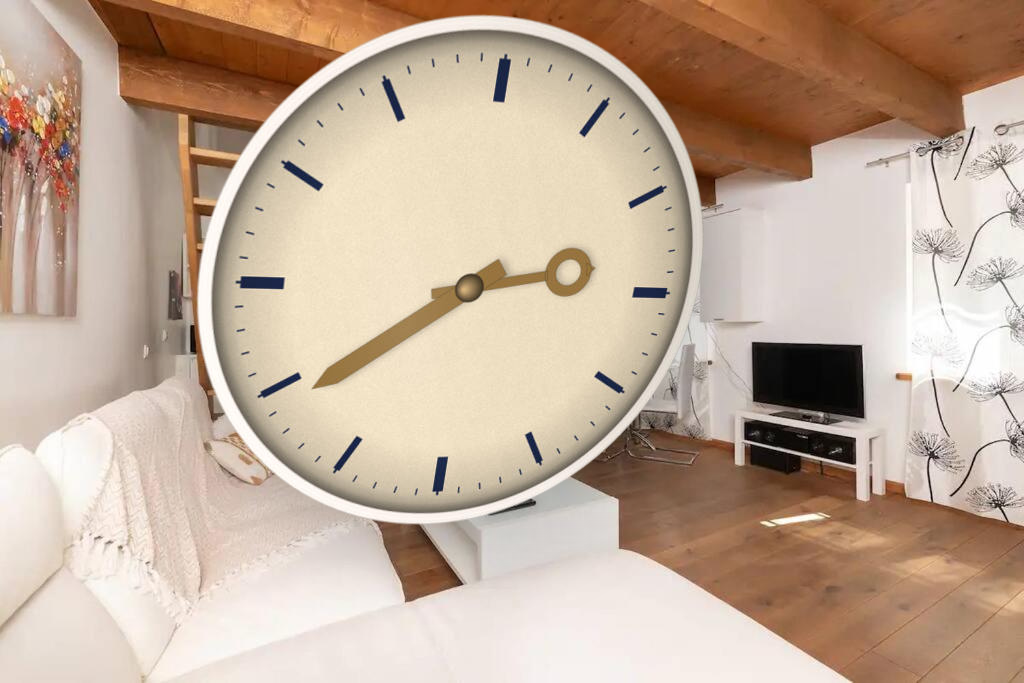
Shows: 2:39
